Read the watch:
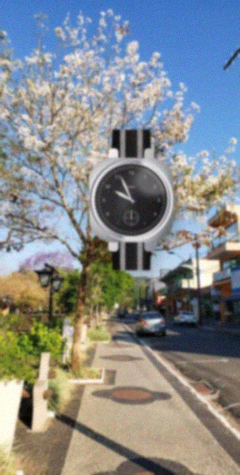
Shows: 9:56
